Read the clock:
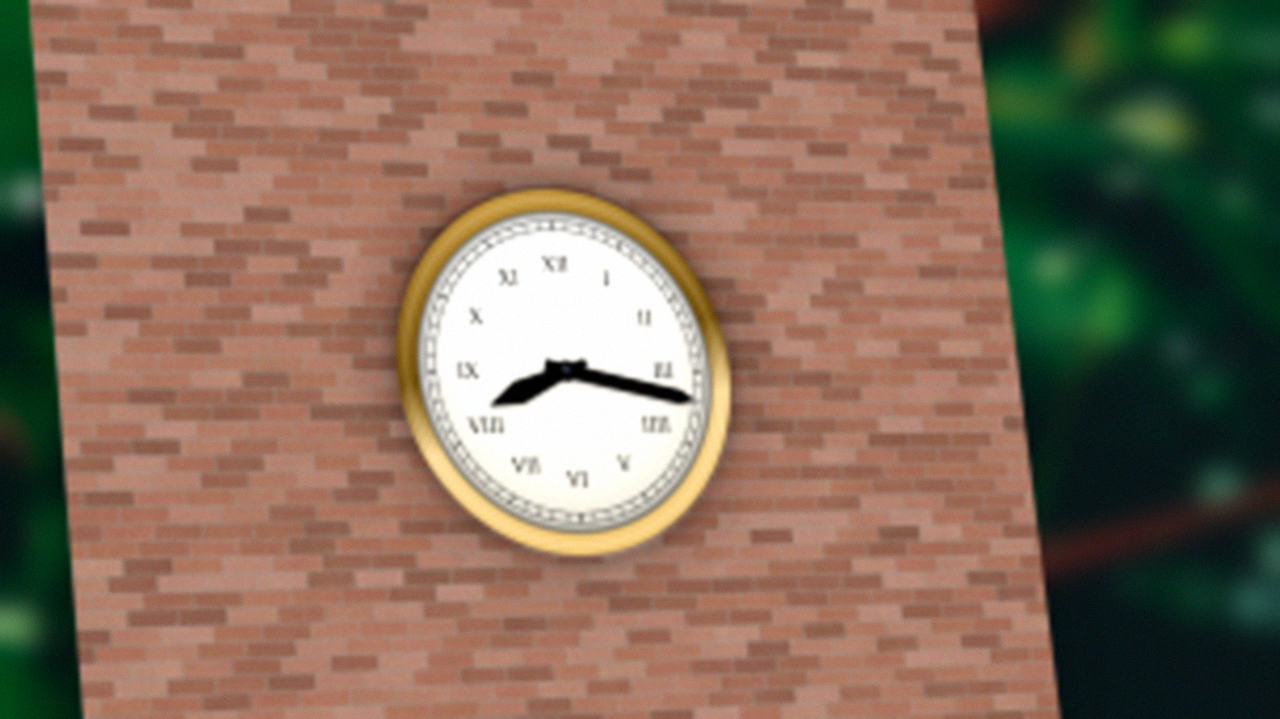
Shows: 8:17
